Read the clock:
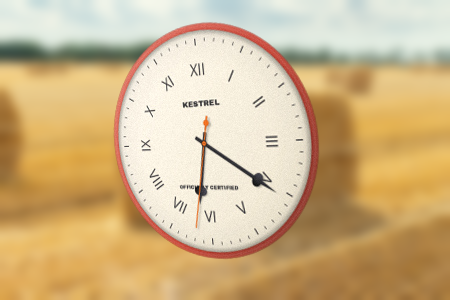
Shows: 6:20:32
